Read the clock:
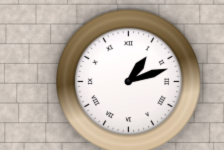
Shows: 1:12
